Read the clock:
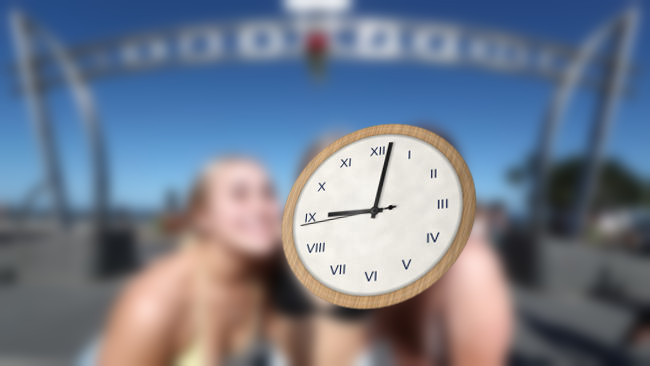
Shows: 9:01:44
